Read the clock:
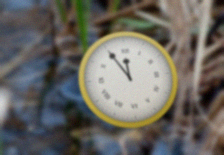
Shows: 11:55
